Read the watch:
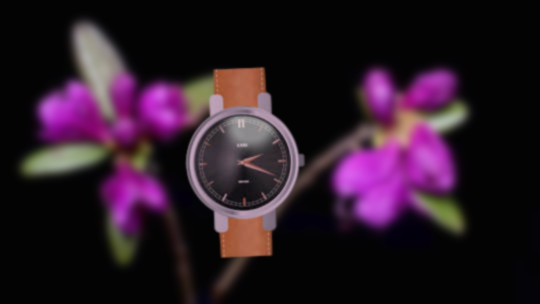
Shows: 2:19
